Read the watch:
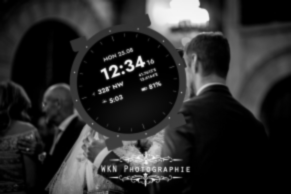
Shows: 12:34
